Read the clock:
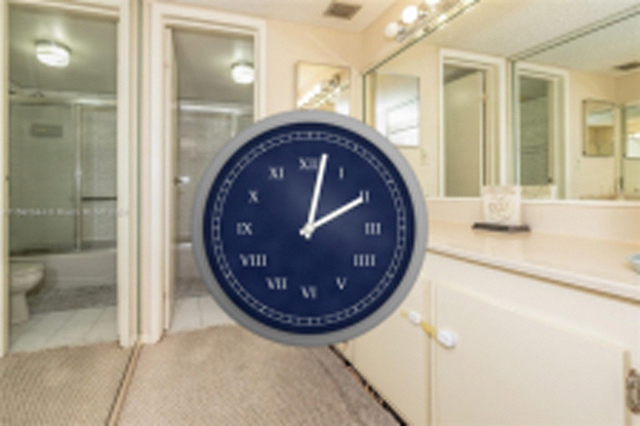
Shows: 2:02
